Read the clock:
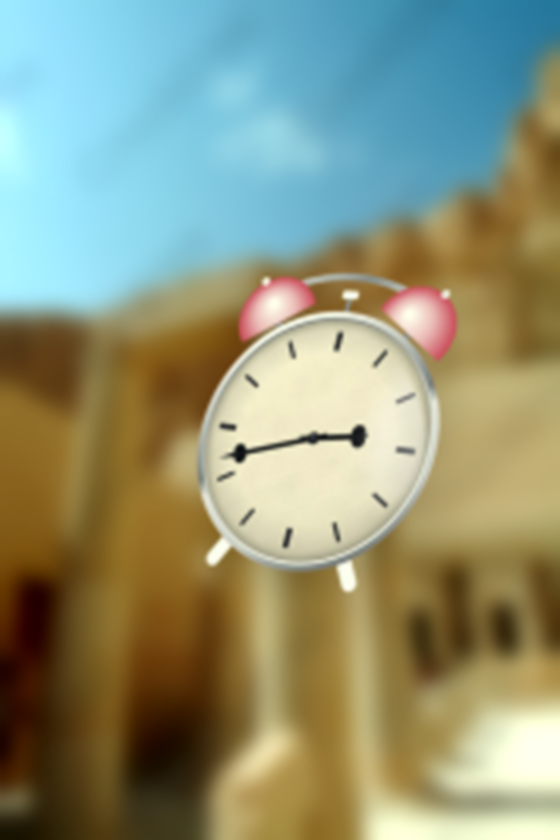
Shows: 2:42
